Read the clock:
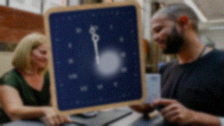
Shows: 11:59
